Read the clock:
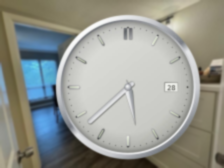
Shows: 5:38
